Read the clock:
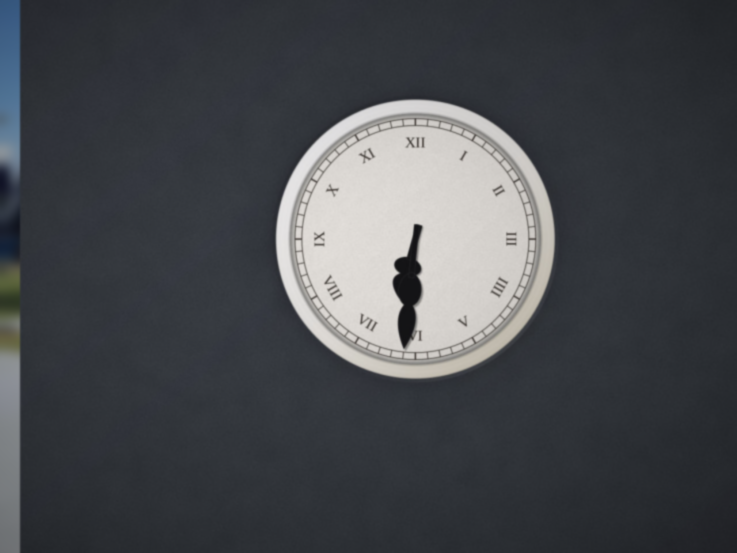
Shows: 6:31
